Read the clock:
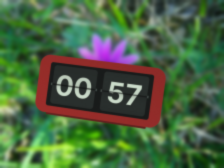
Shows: 0:57
